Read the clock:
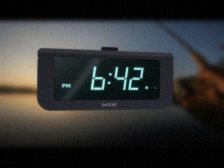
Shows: 6:42
